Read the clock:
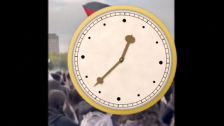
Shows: 12:37
